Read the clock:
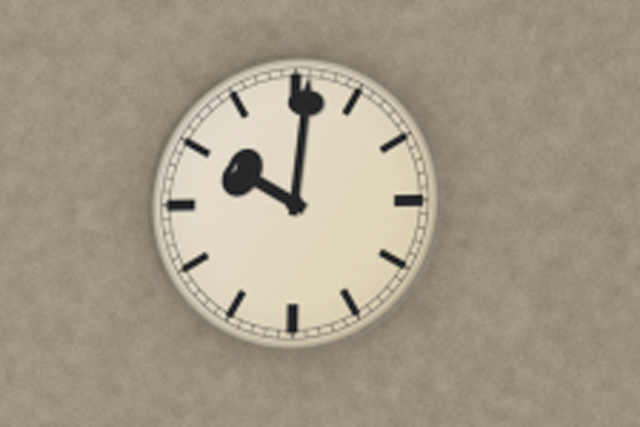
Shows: 10:01
